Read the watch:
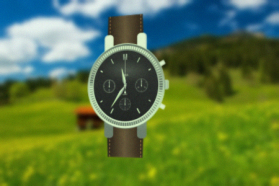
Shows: 11:36
